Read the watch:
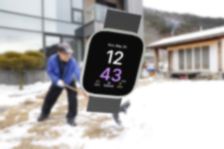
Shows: 12:43
